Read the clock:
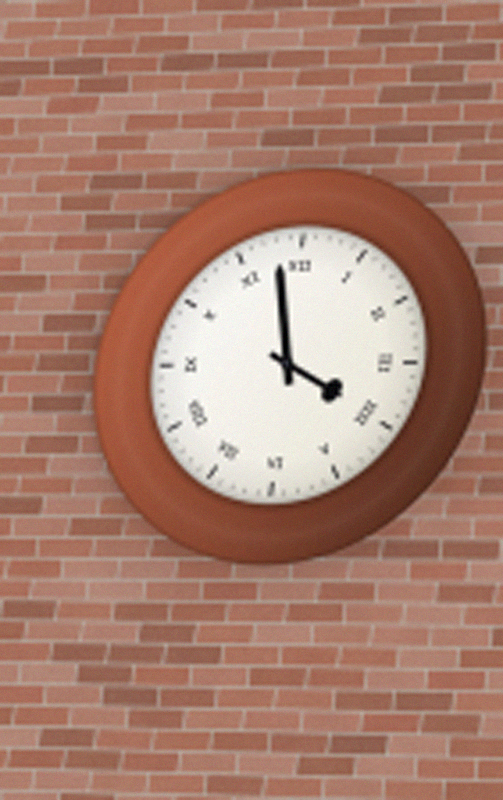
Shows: 3:58
